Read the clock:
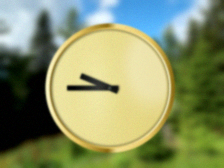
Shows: 9:45
